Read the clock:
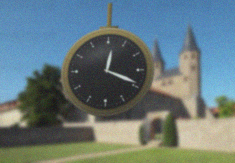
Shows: 12:19
